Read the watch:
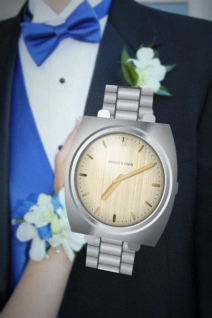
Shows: 7:10
